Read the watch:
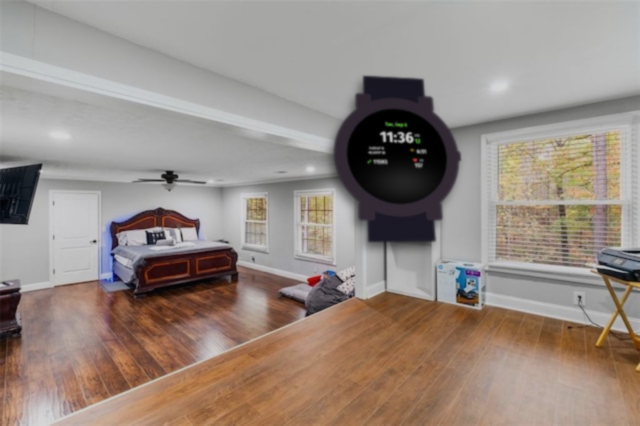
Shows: 11:36
